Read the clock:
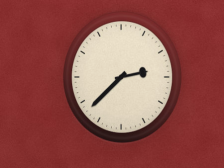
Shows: 2:38
